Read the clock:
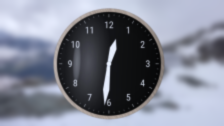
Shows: 12:31
